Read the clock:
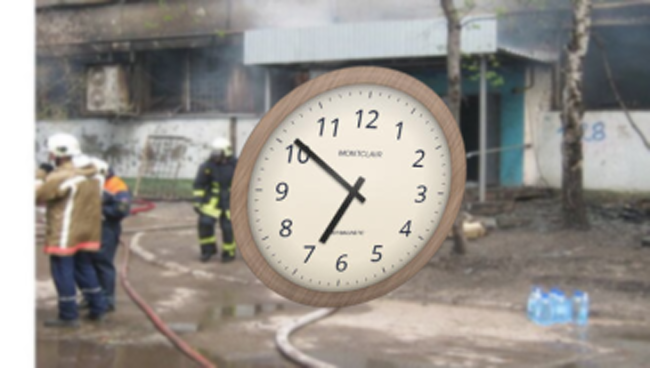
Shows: 6:51
